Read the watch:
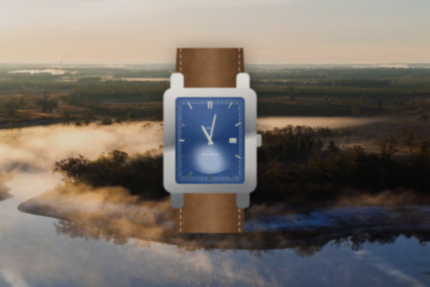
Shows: 11:02
